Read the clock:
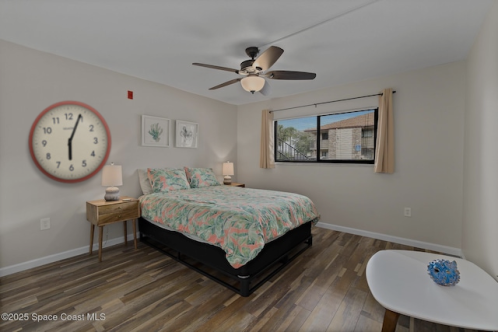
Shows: 6:04
